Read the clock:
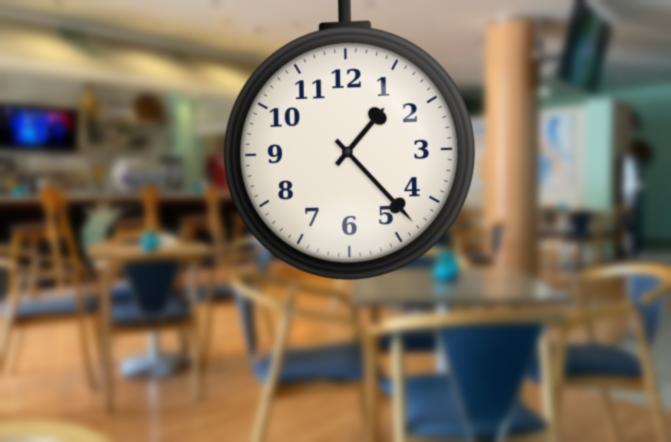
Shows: 1:23
